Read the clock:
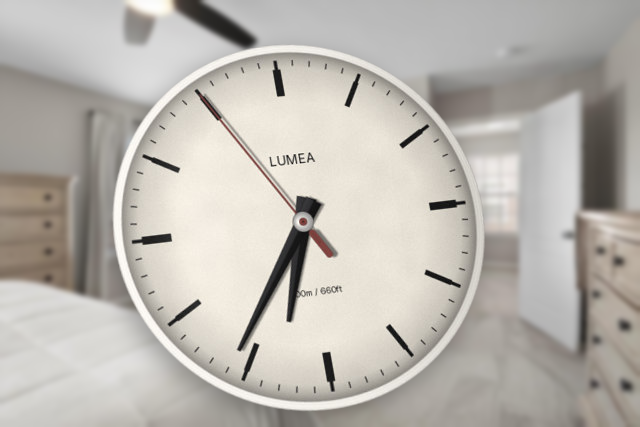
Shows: 6:35:55
